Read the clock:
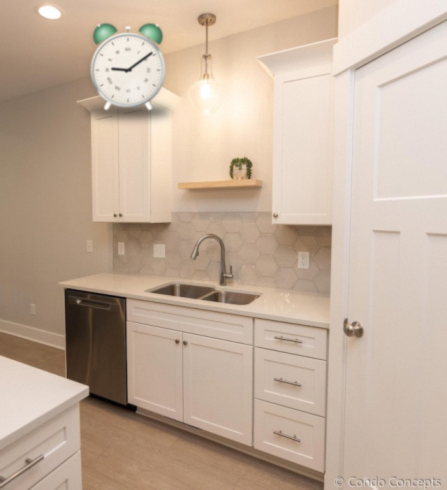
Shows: 9:09
